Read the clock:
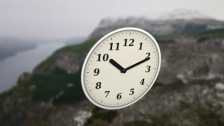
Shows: 10:11
